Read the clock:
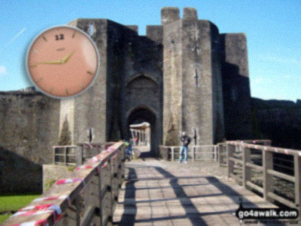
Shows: 1:46
